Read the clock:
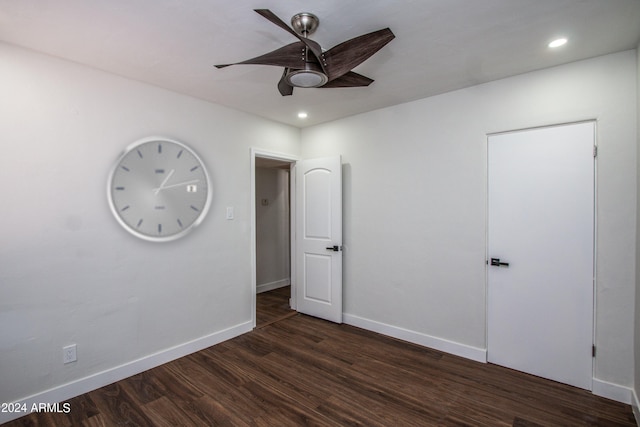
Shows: 1:13
